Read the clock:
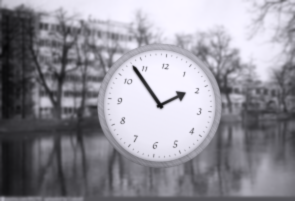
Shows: 1:53
